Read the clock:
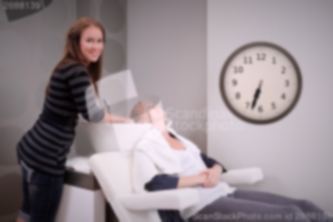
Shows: 6:33
